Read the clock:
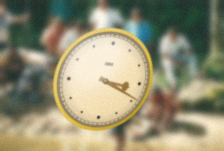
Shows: 3:19
